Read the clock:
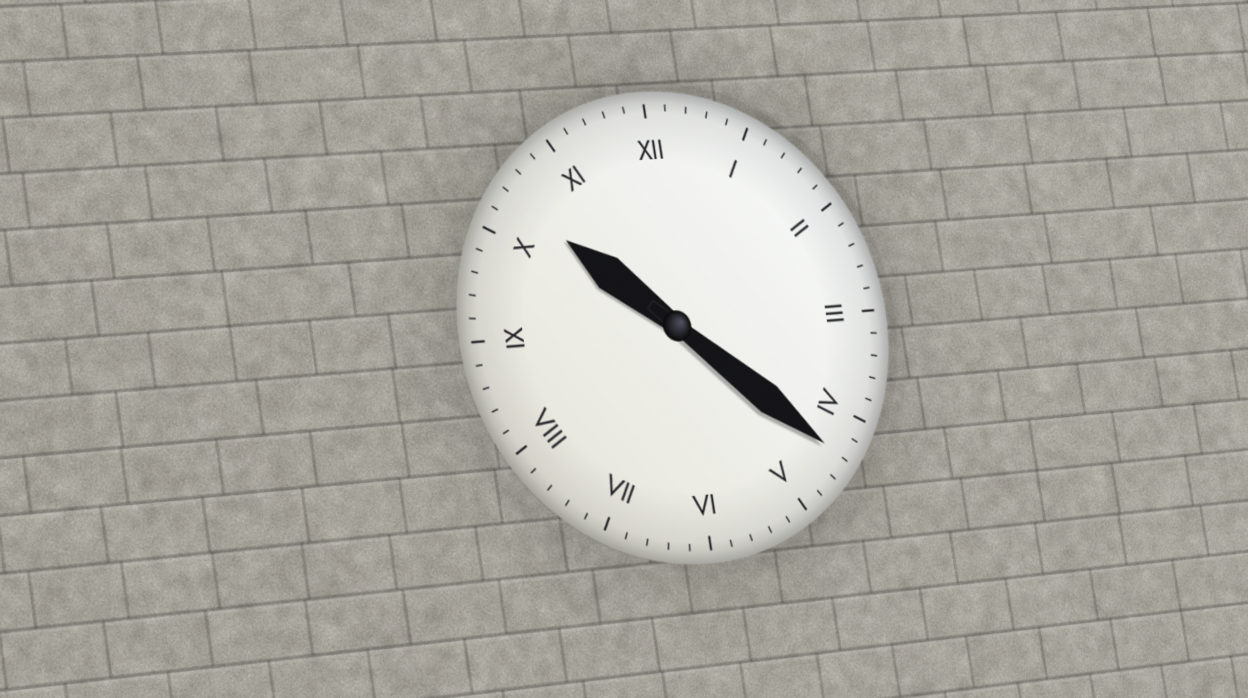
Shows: 10:22
